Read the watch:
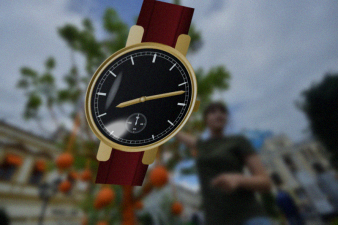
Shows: 8:12
